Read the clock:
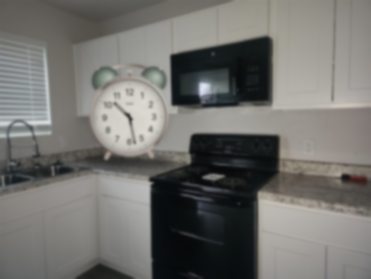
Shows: 10:28
